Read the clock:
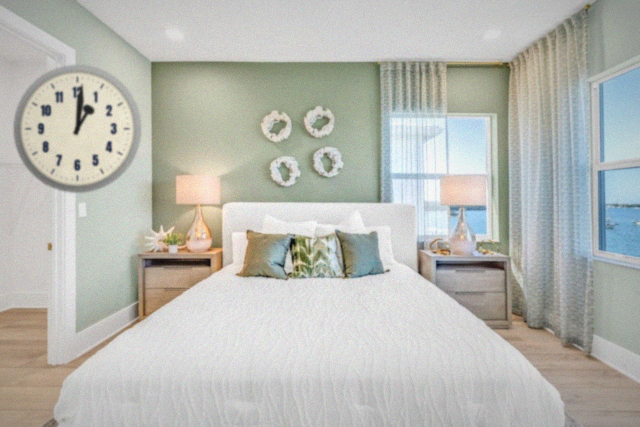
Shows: 1:01
